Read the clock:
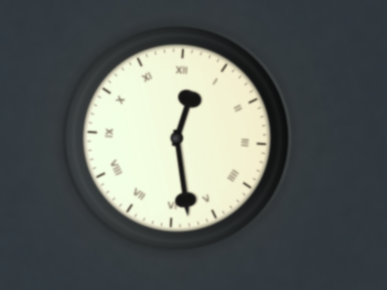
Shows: 12:28
